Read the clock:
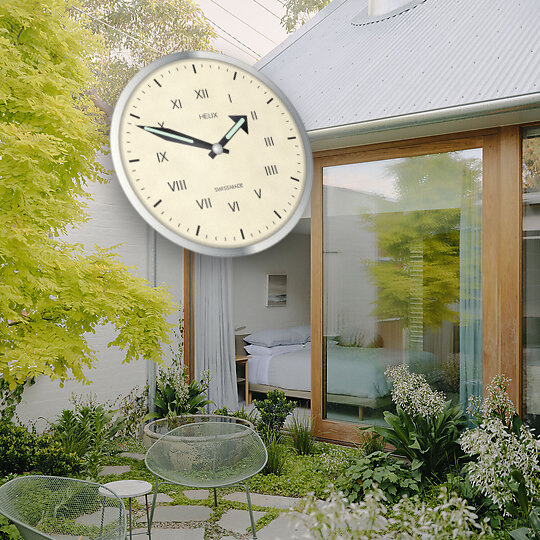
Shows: 1:49
